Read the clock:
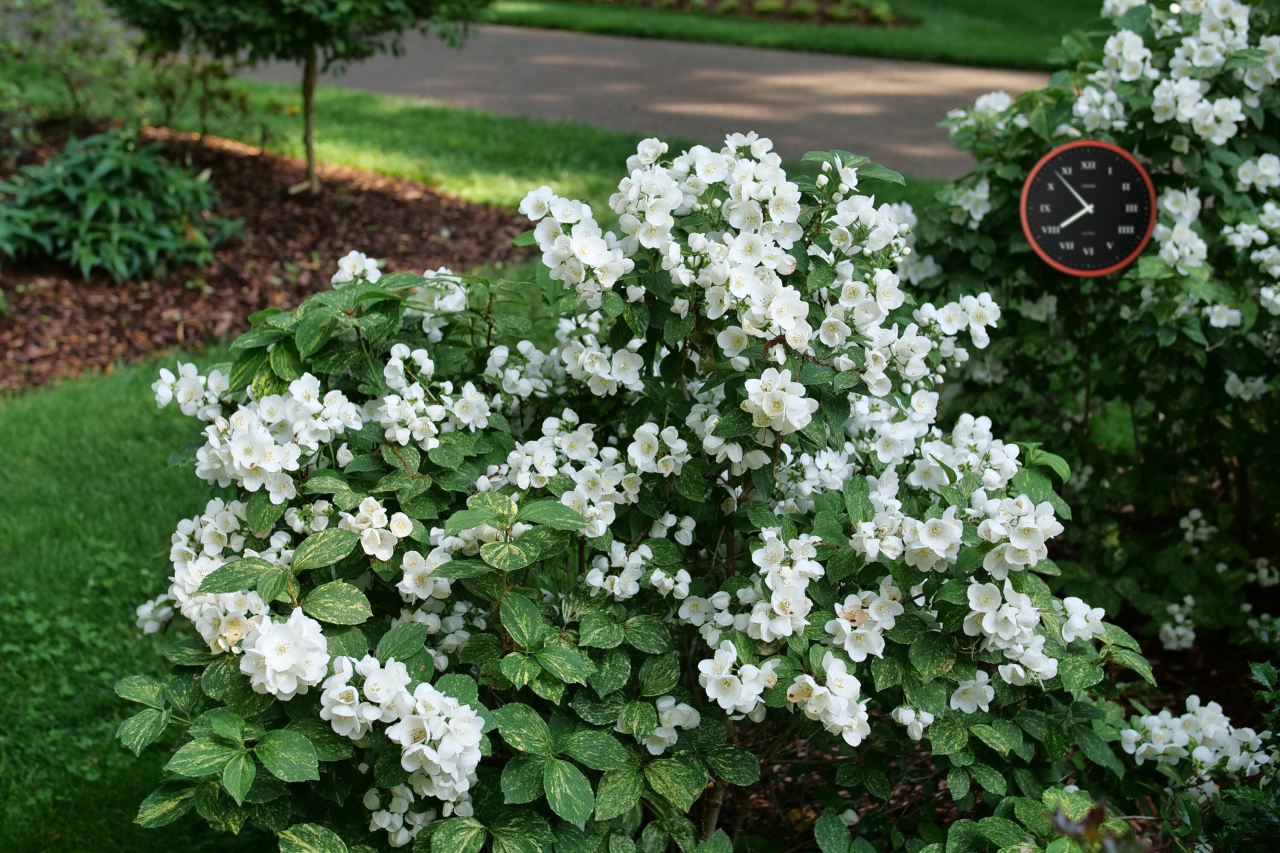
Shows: 7:53
